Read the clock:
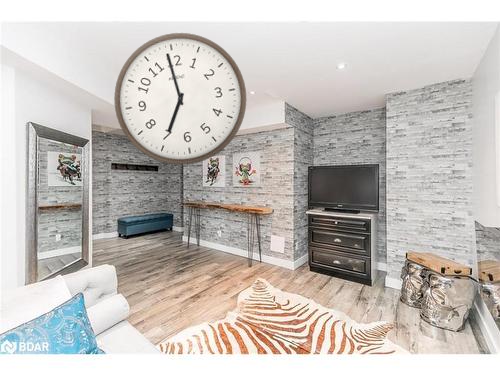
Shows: 6:59
